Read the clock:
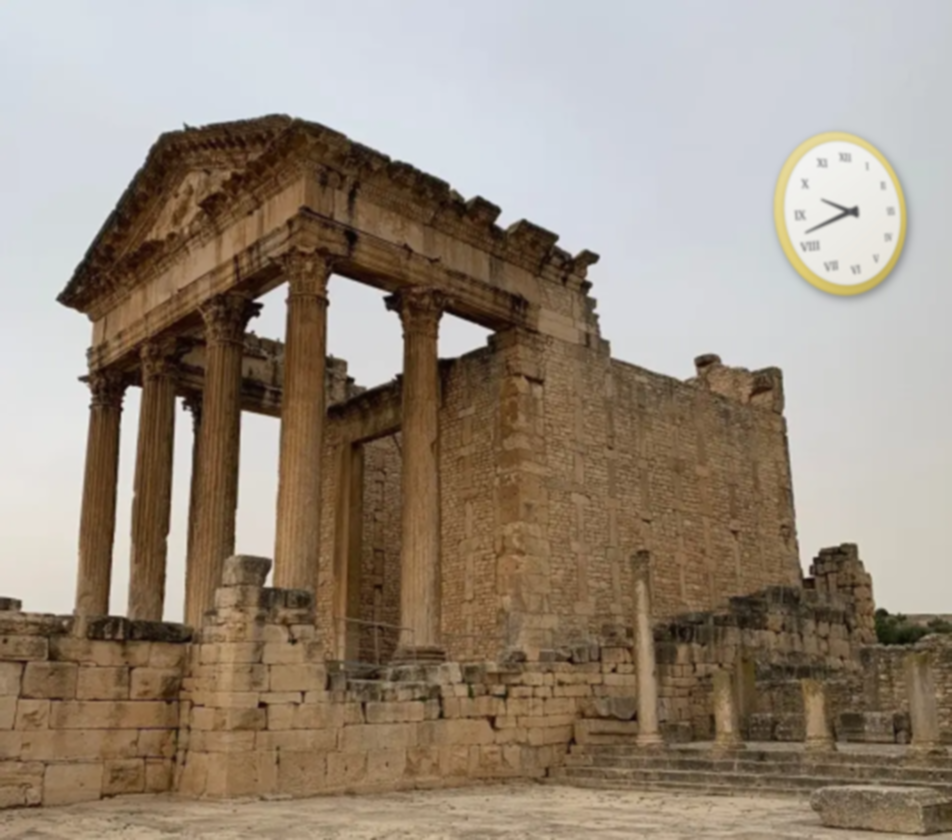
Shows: 9:42
